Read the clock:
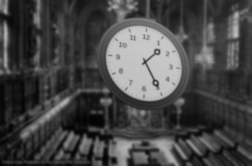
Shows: 1:25
